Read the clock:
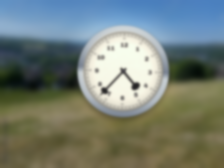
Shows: 4:37
